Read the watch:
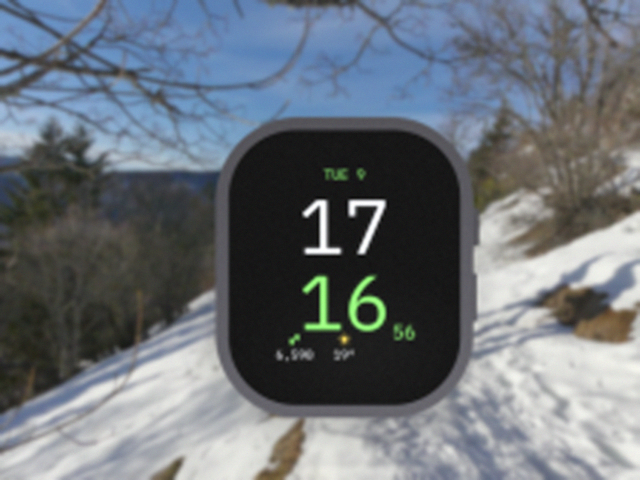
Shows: 17:16
